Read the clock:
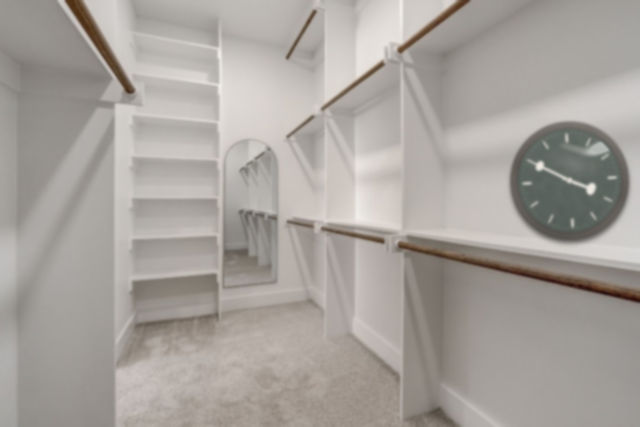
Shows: 3:50
